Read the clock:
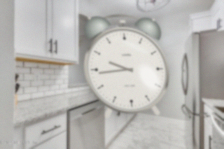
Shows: 9:44
